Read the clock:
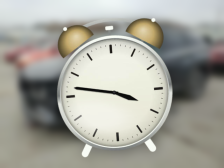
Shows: 3:47
